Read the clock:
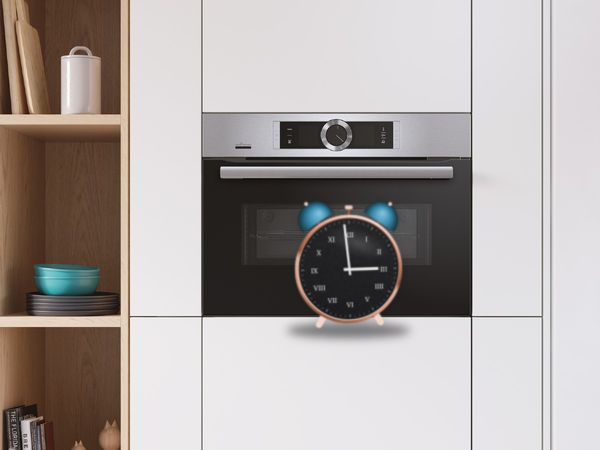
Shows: 2:59
